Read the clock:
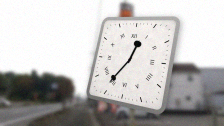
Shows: 12:36
